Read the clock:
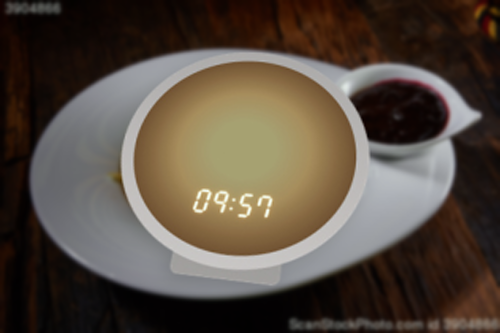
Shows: 9:57
